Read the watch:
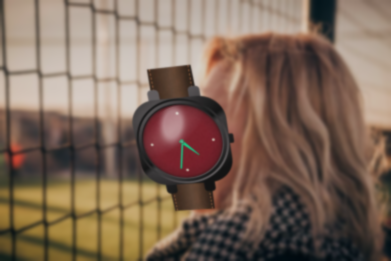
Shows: 4:32
